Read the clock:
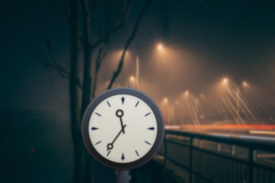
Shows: 11:36
